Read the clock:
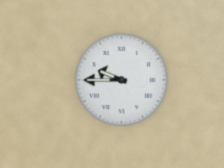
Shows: 9:45
